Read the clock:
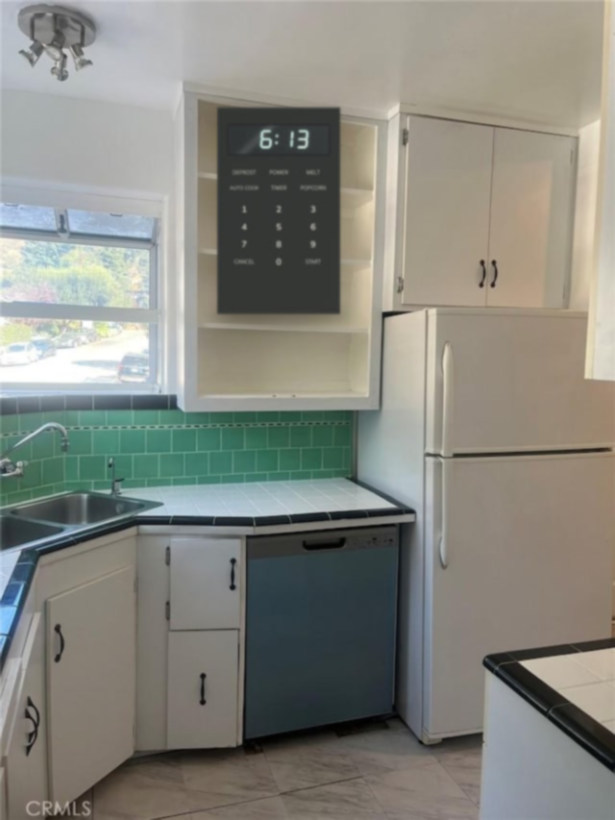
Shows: 6:13
